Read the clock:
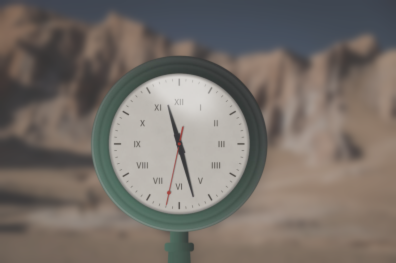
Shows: 11:27:32
